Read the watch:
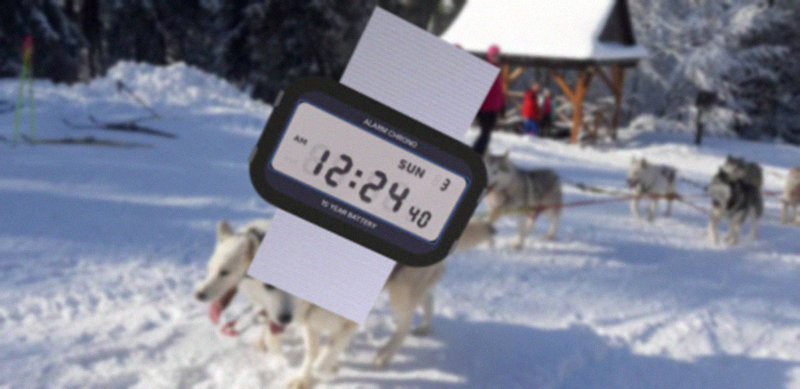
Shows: 12:24:40
